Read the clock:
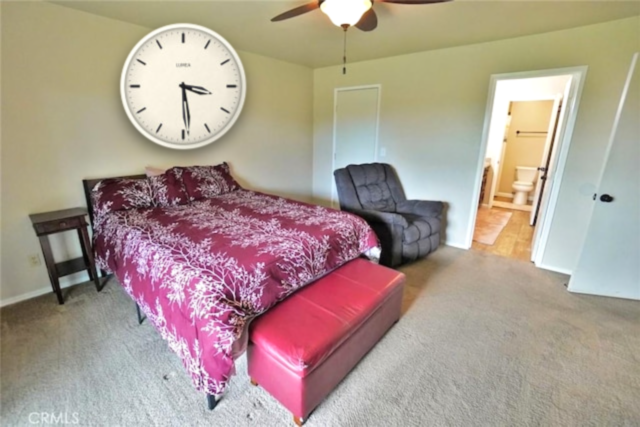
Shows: 3:29
